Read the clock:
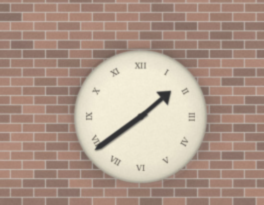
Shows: 1:39
